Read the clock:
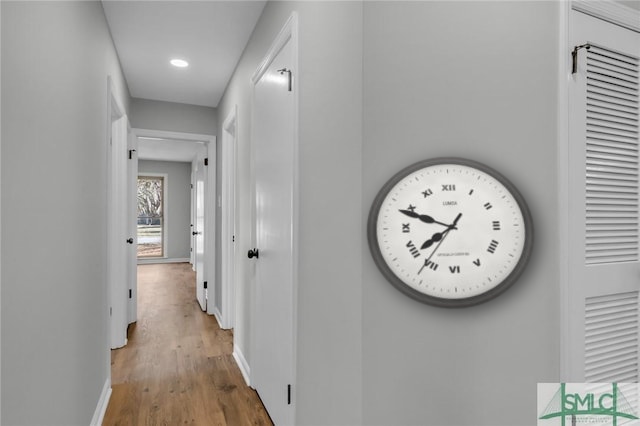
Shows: 7:48:36
